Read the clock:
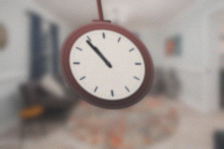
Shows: 10:54
